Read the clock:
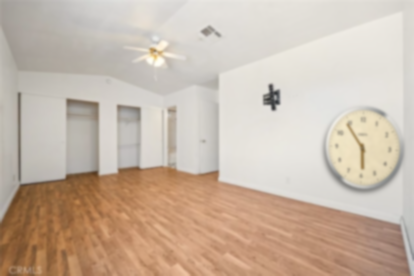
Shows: 5:54
